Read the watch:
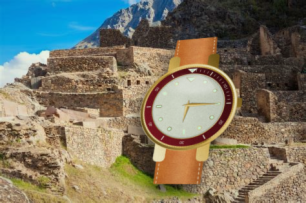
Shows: 6:15
